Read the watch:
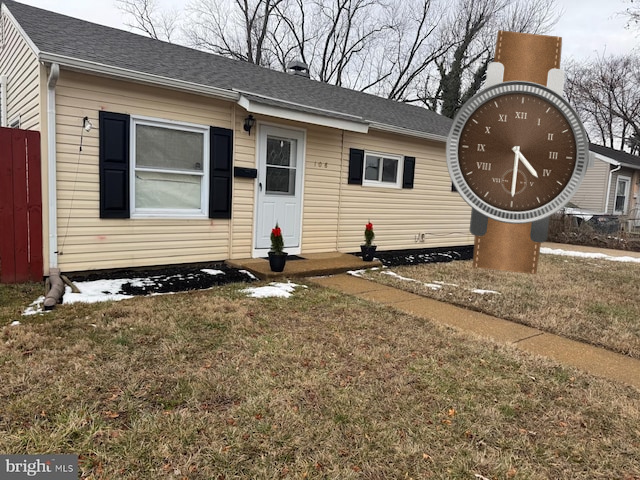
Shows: 4:30
